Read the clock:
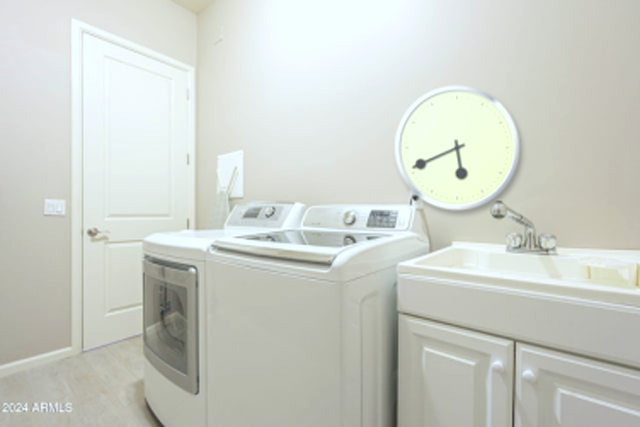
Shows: 5:41
